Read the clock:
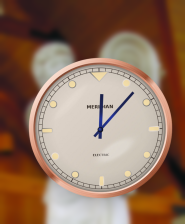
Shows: 12:07
